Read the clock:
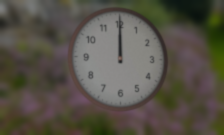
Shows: 12:00
